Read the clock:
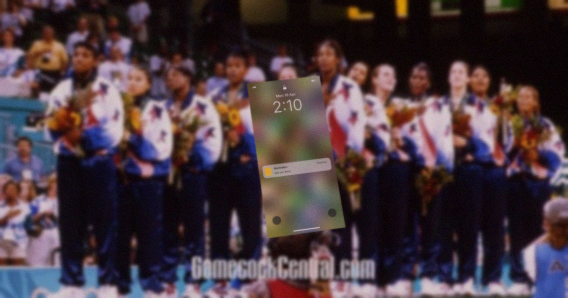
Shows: 2:10
